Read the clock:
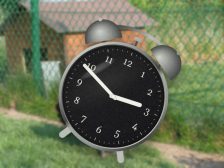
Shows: 2:49
